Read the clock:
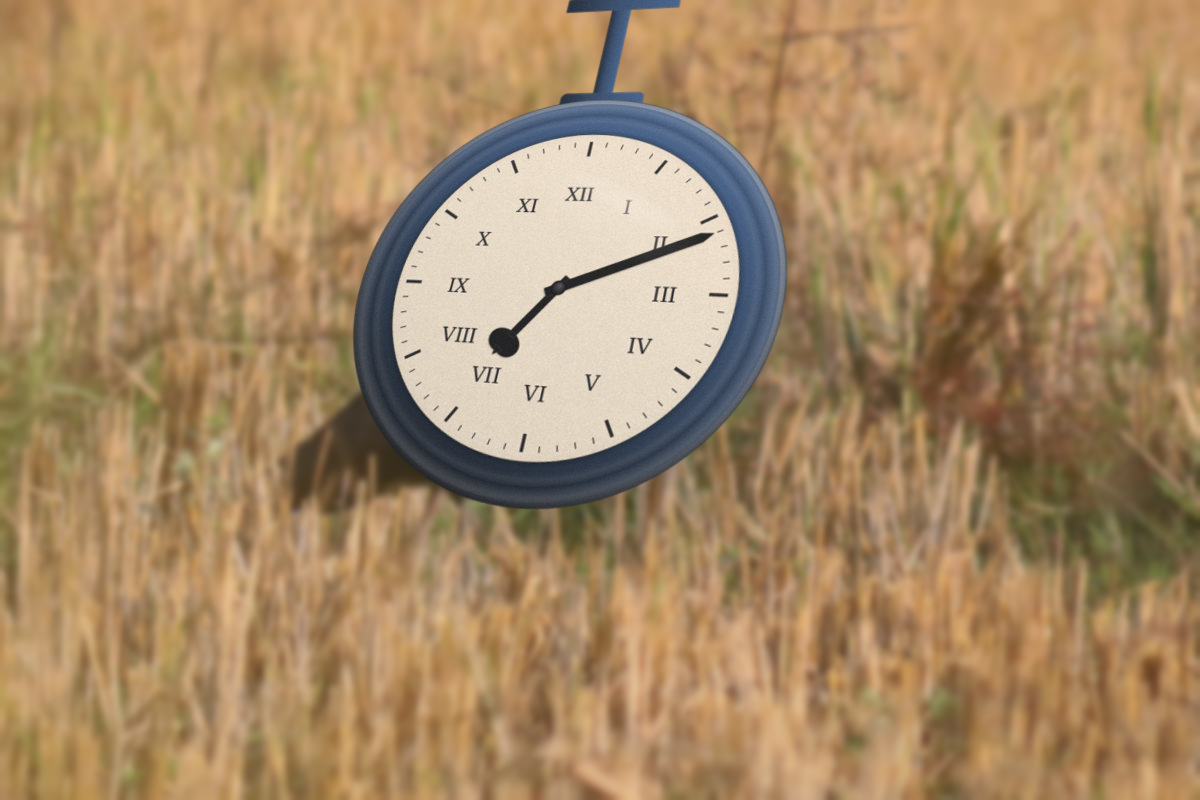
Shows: 7:11
